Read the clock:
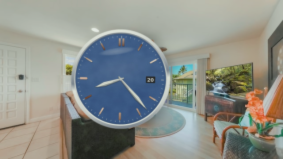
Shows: 8:23
